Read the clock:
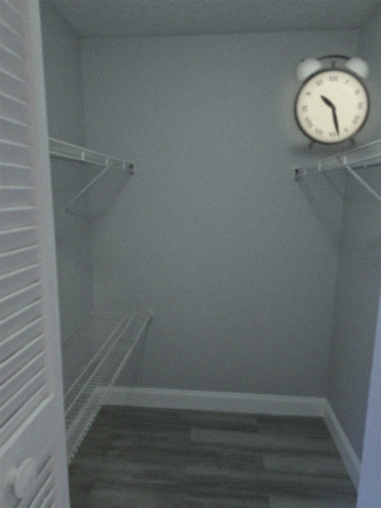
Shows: 10:28
